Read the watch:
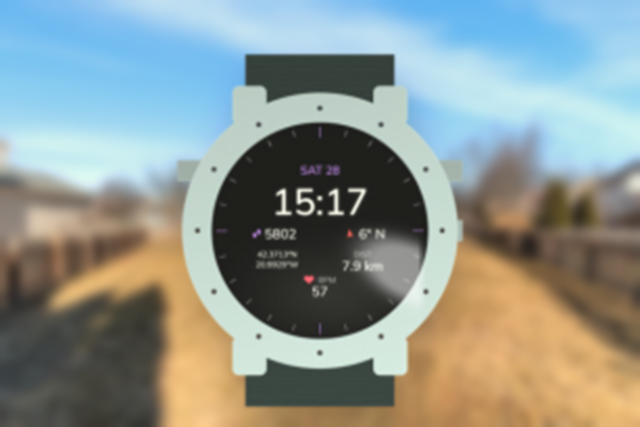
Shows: 15:17
